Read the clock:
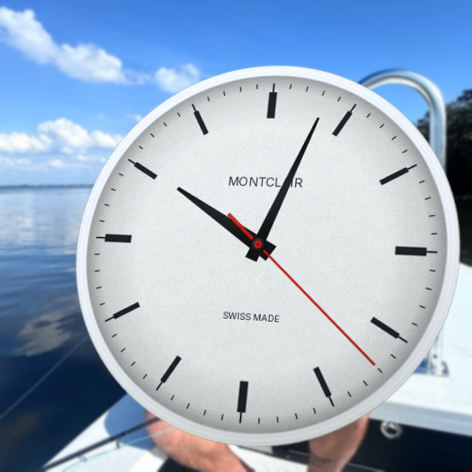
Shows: 10:03:22
